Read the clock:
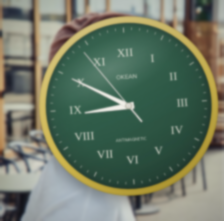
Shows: 8:49:54
